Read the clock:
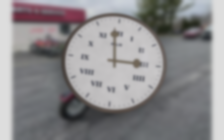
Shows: 2:59
